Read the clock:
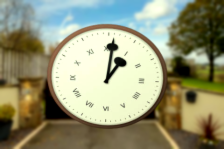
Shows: 1:01
